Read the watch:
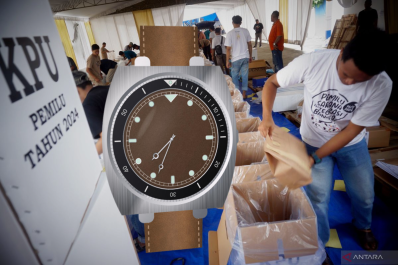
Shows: 7:34
